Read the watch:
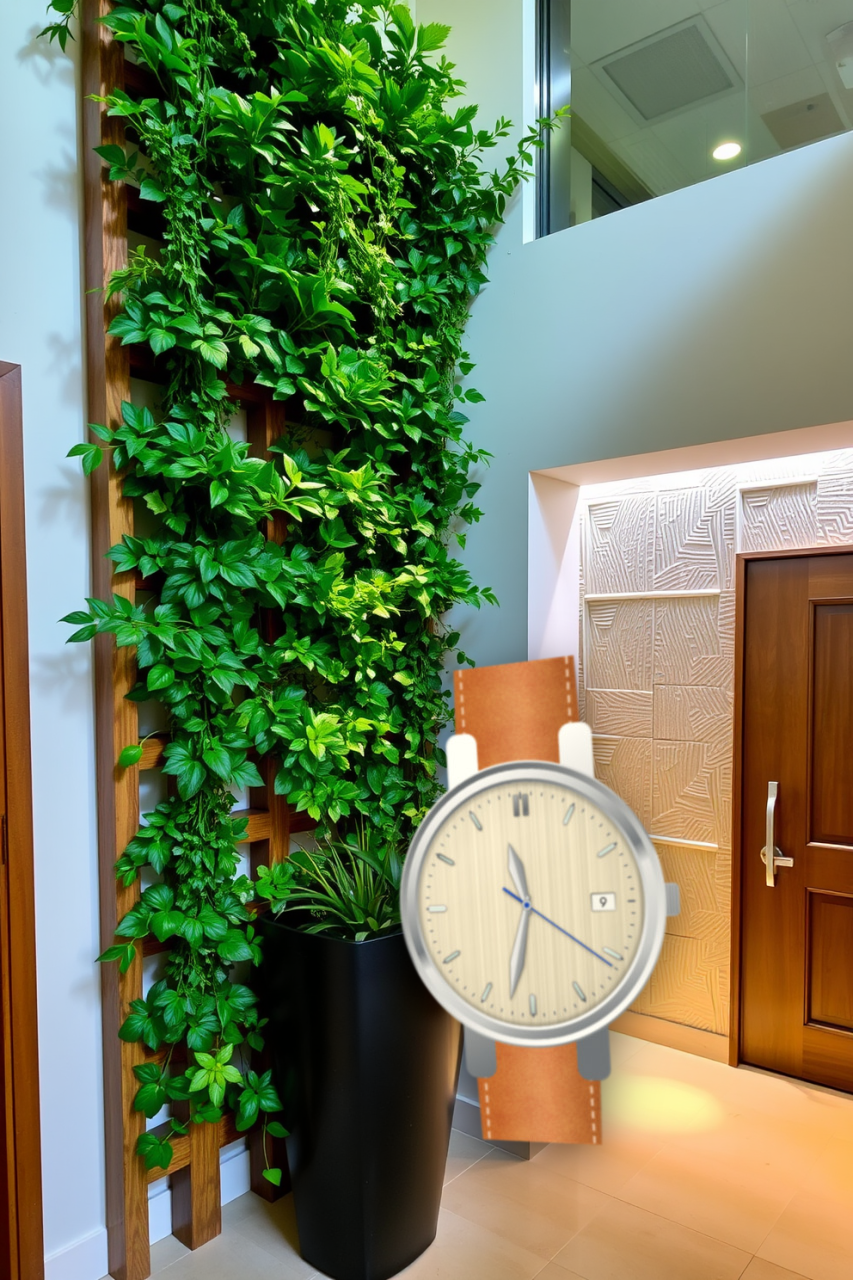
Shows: 11:32:21
